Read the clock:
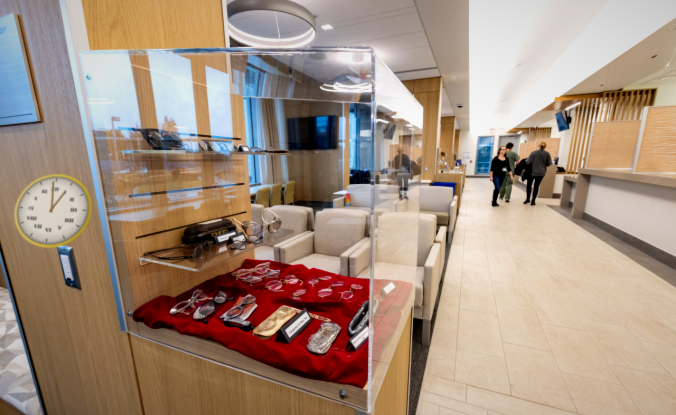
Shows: 12:59
